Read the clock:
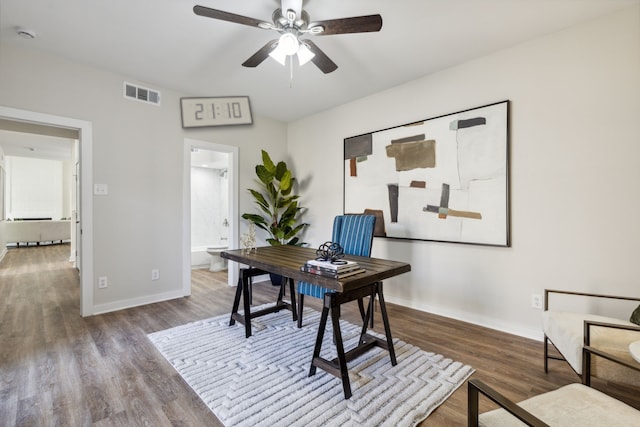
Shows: 21:10
